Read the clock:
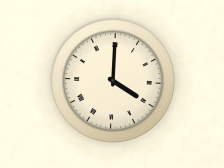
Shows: 4:00
